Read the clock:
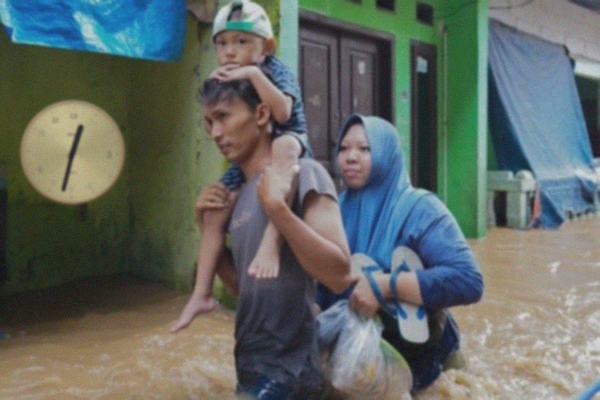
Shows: 12:32
